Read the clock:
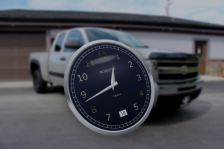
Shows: 12:43
